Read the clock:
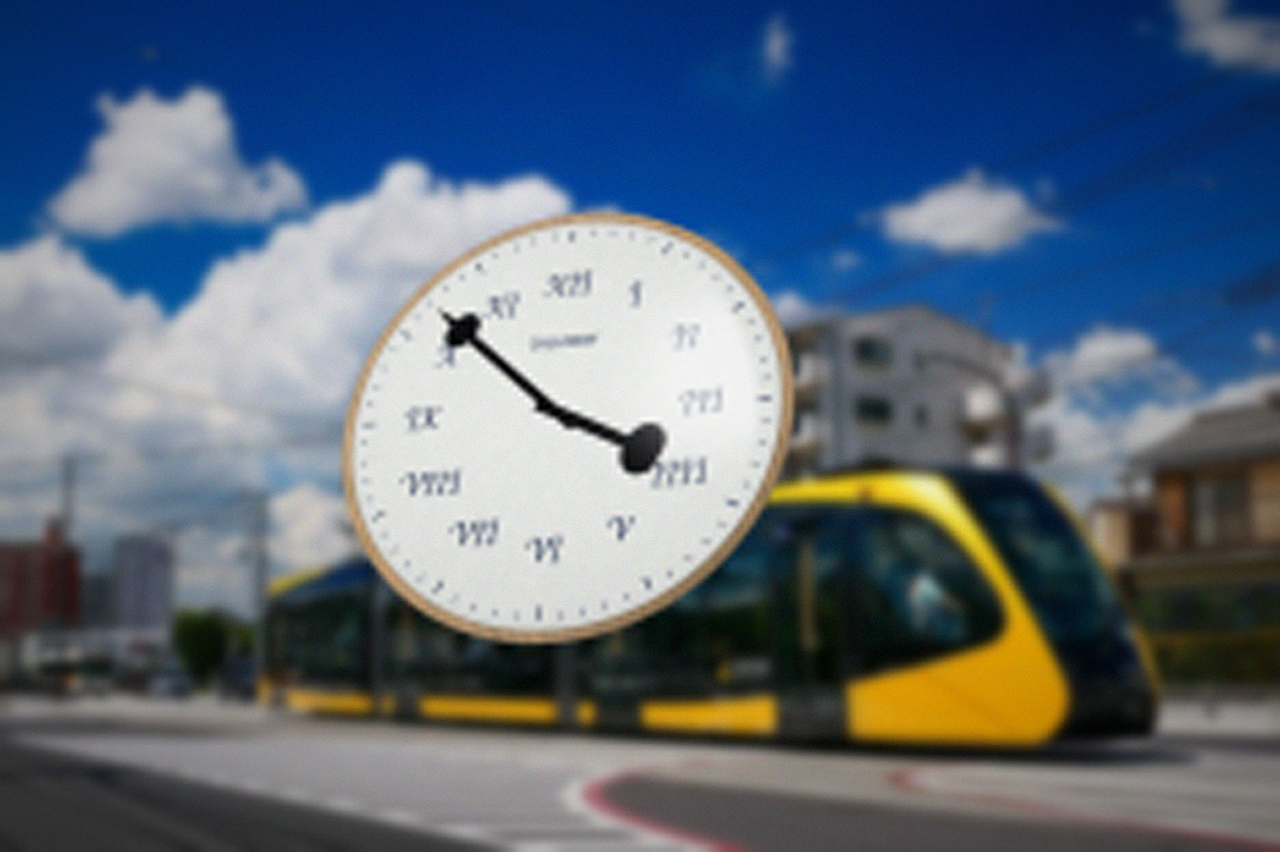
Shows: 3:52
